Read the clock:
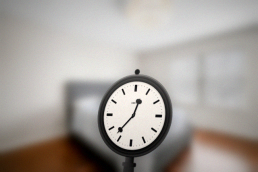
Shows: 12:37
